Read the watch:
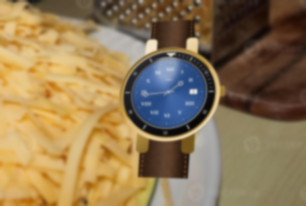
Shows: 1:44
